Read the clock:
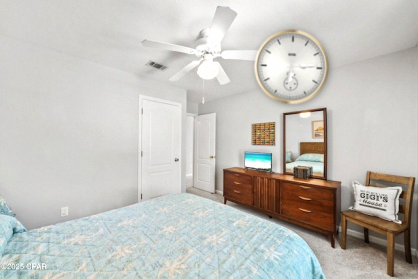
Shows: 6:14
